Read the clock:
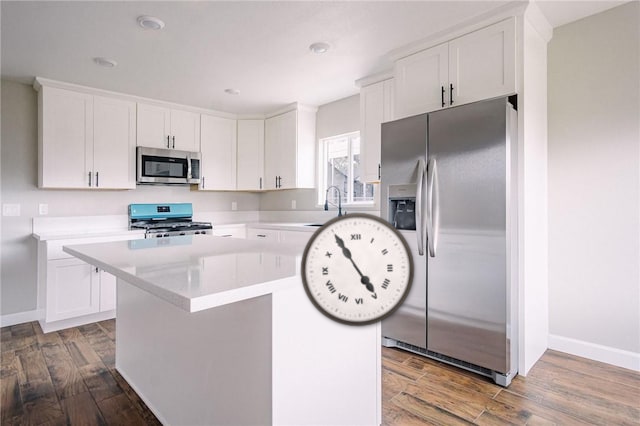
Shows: 4:55
